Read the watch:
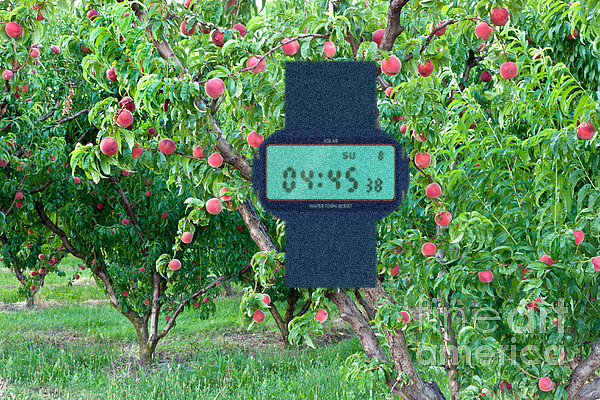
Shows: 4:45:38
